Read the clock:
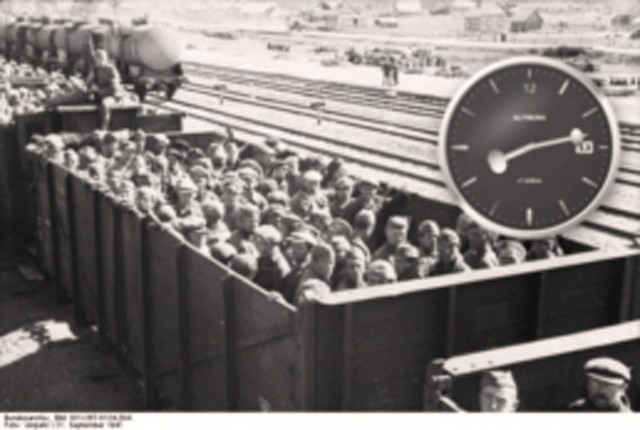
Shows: 8:13
